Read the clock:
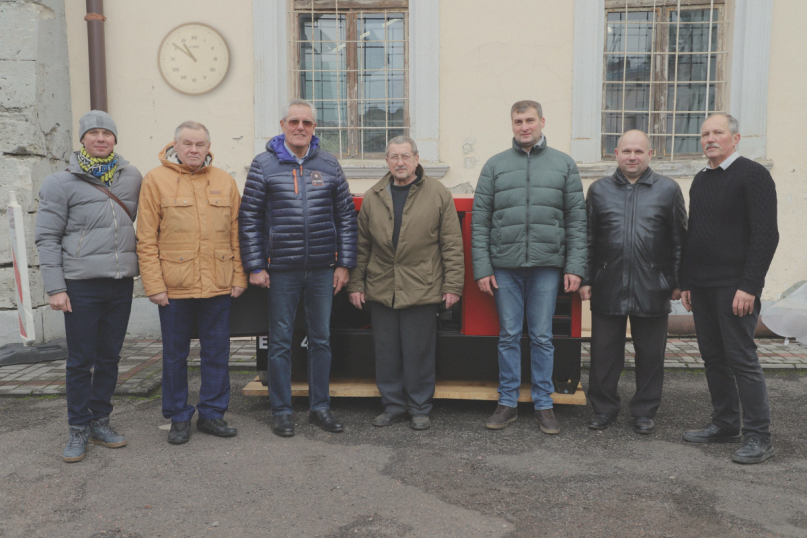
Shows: 10:51
